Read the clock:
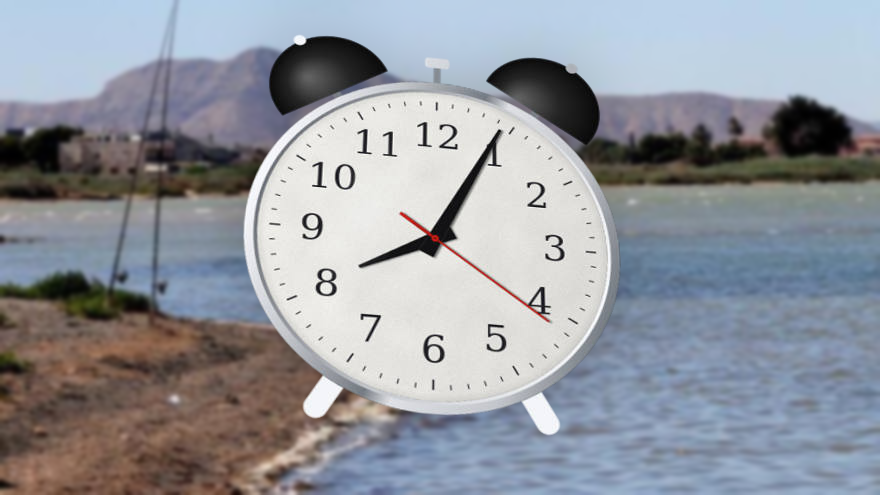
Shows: 8:04:21
